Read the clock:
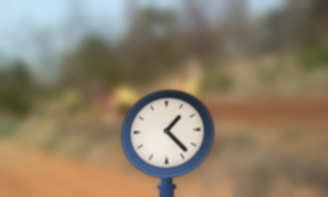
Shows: 1:23
